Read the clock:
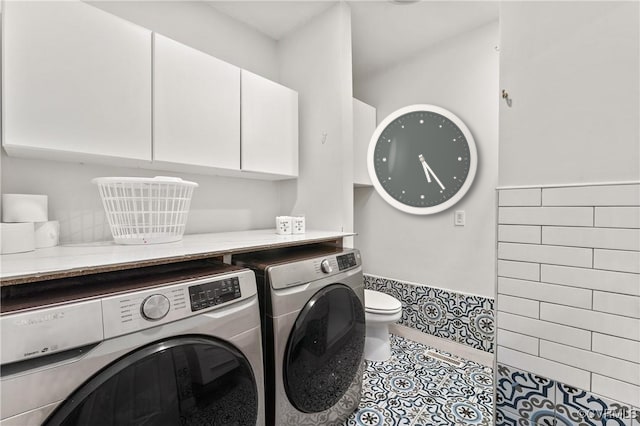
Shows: 5:24
